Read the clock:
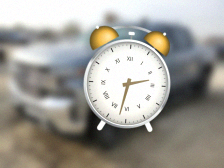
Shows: 2:32
